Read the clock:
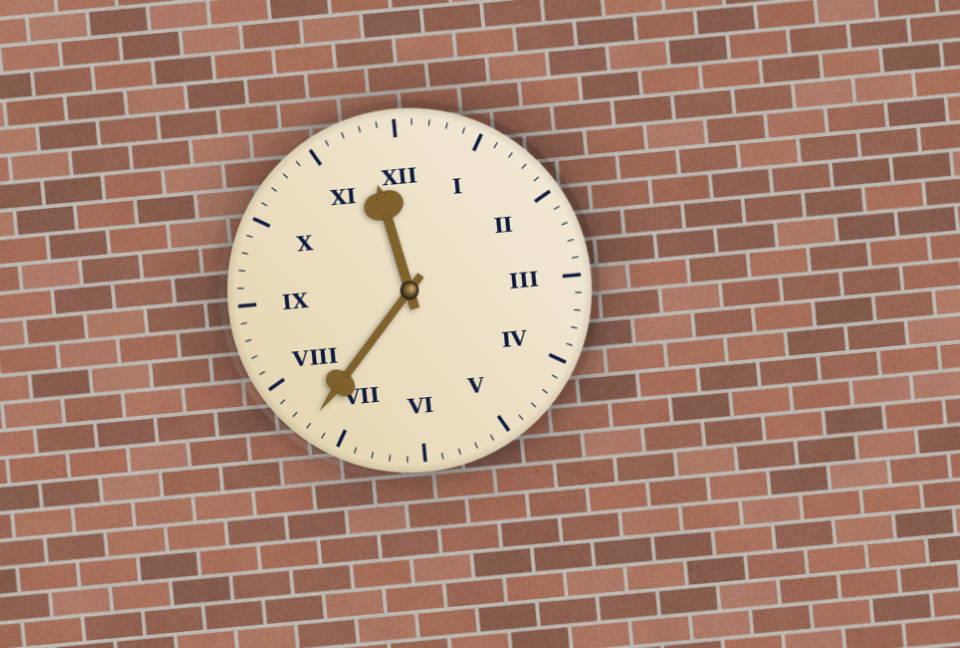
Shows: 11:37
